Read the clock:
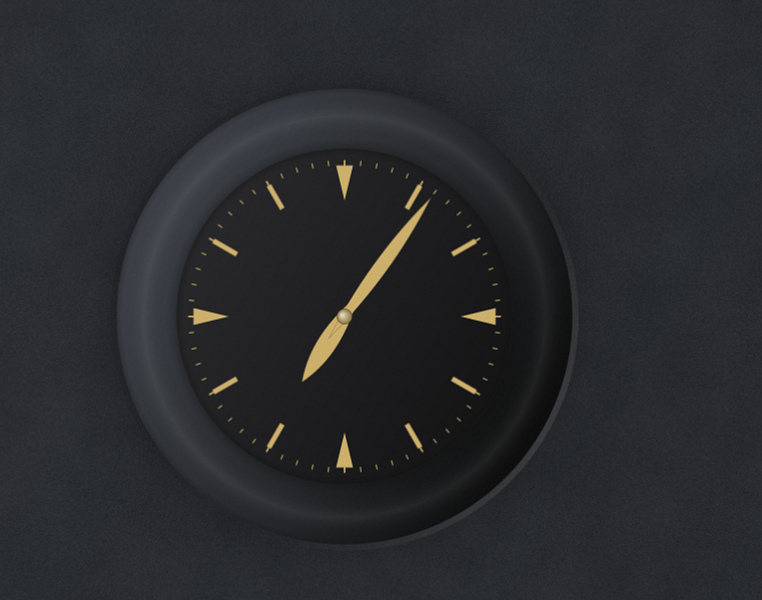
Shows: 7:06
